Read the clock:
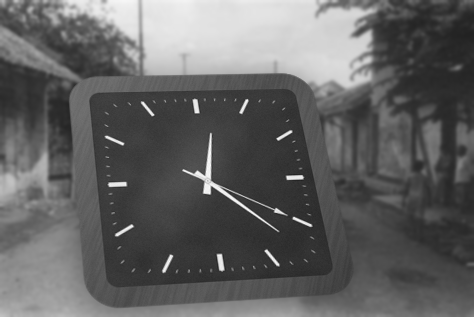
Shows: 12:22:20
